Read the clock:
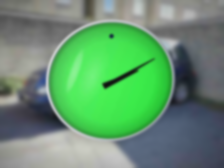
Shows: 2:10
